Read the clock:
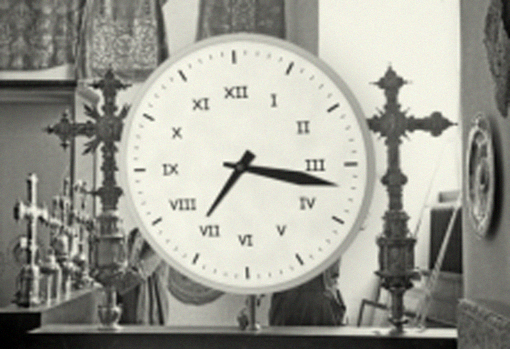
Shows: 7:17
